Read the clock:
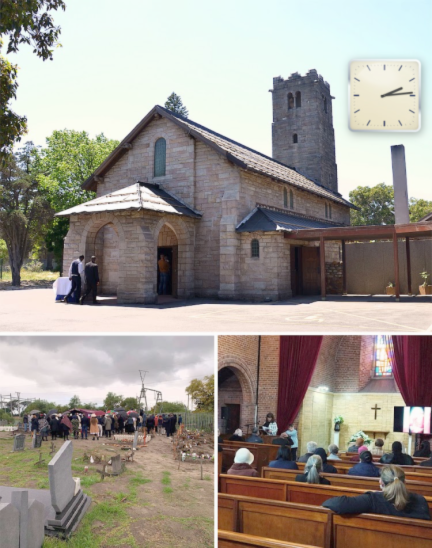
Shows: 2:14
